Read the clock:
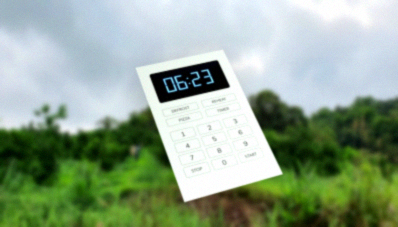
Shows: 6:23
